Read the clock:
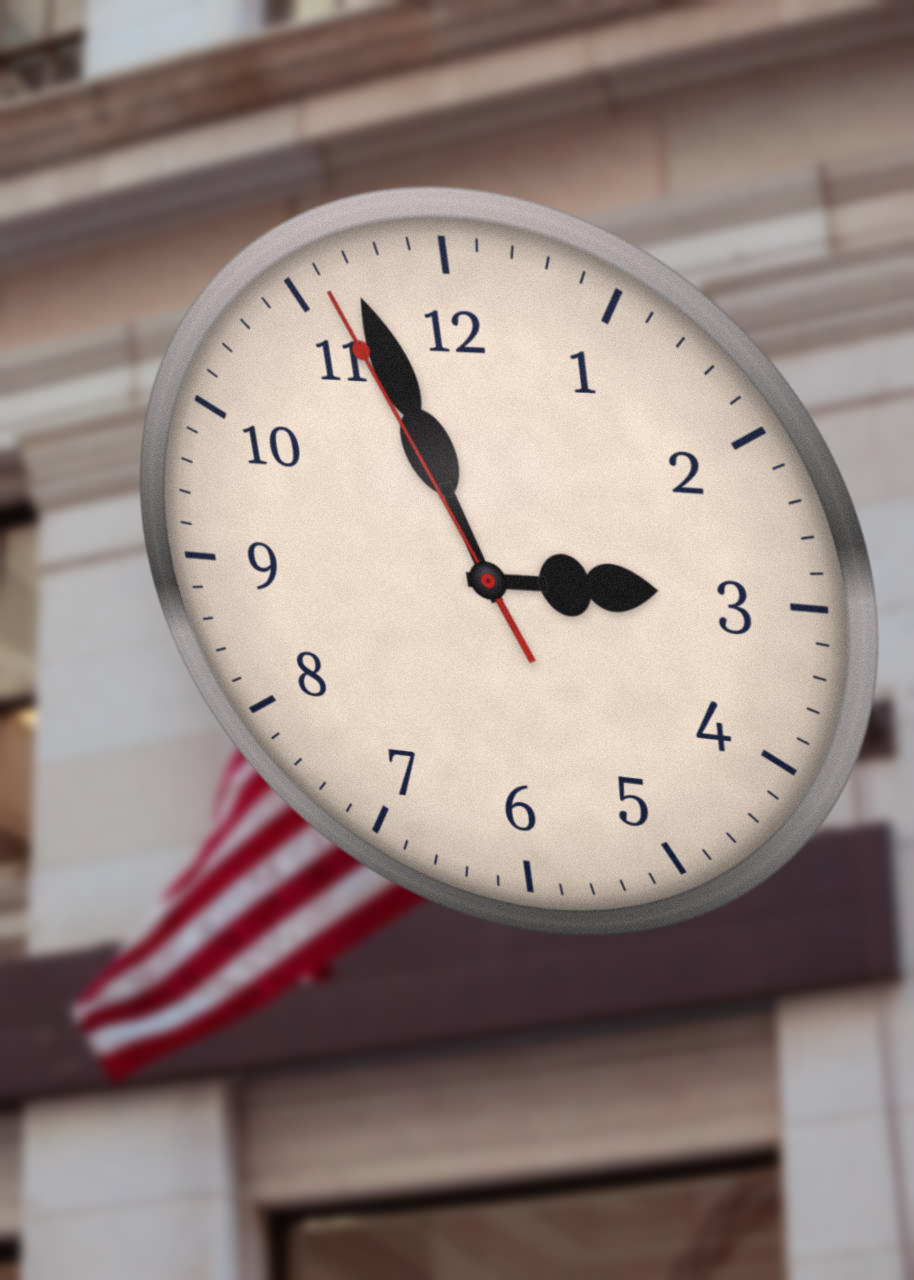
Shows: 2:56:56
